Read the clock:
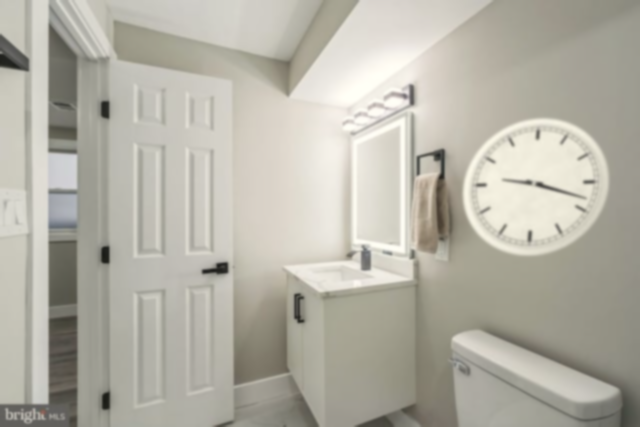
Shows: 9:18
